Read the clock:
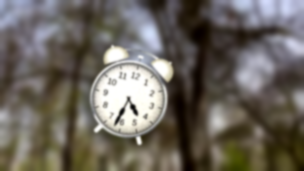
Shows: 4:32
